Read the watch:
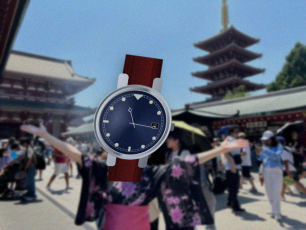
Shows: 11:16
